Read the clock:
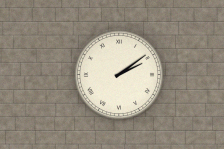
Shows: 2:09
